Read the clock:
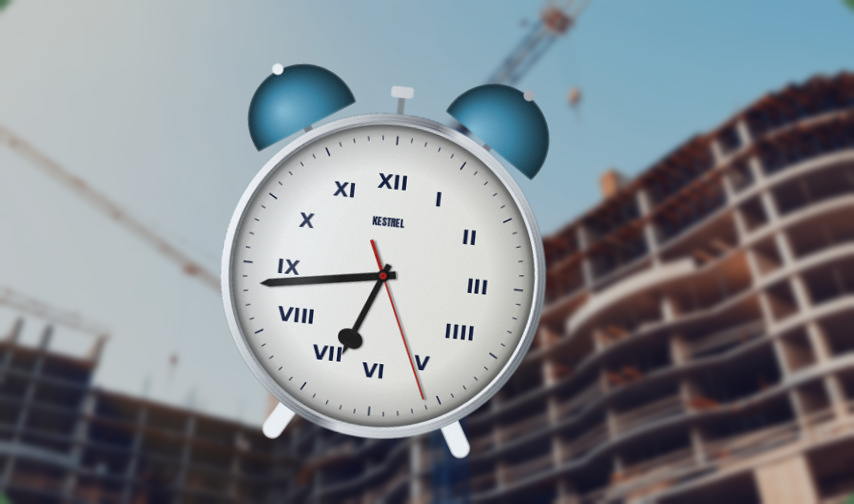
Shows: 6:43:26
